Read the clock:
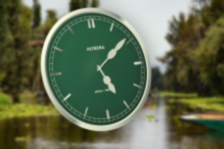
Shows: 5:09
